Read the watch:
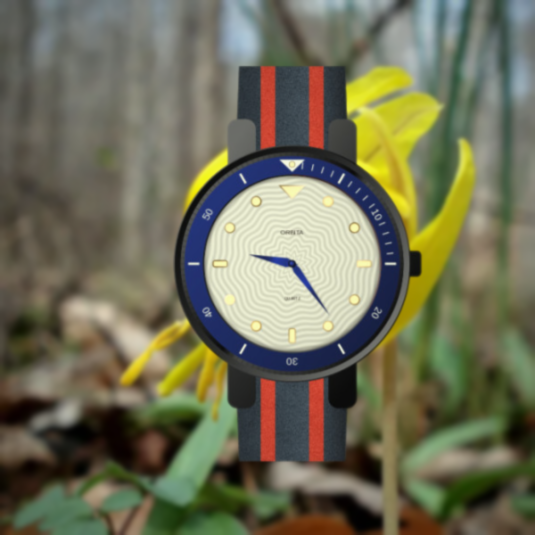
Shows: 9:24
